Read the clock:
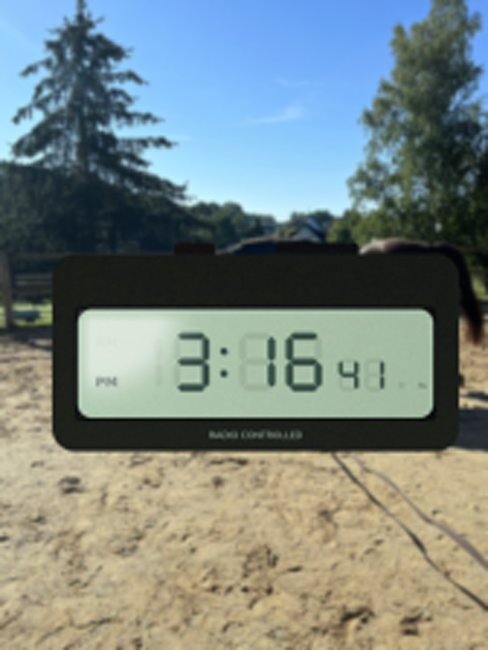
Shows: 3:16:41
